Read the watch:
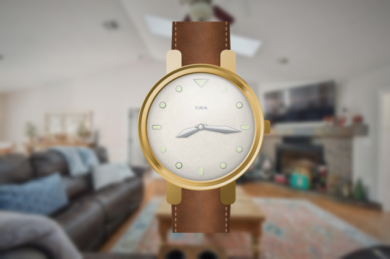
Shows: 8:16
